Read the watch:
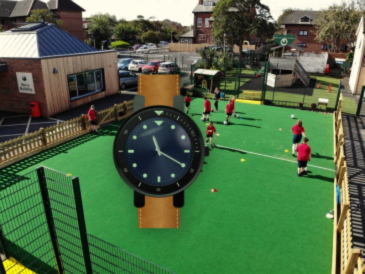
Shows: 11:20
